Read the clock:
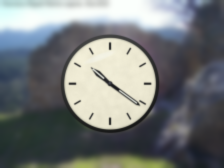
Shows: 10:21
